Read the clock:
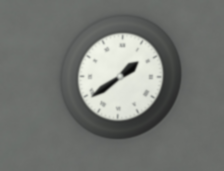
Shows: 1:39
